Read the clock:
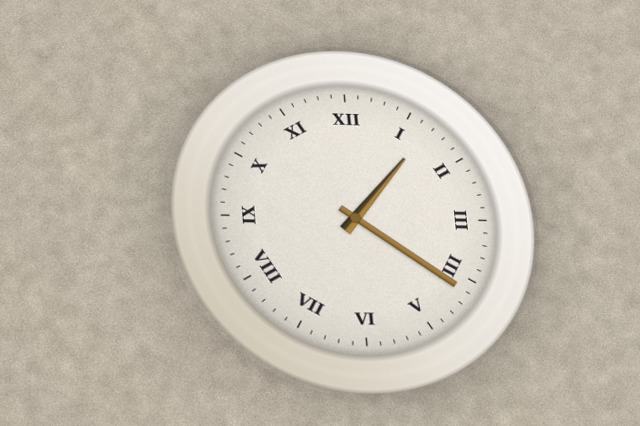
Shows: 1:21
